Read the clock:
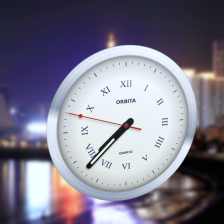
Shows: 7:37:48
